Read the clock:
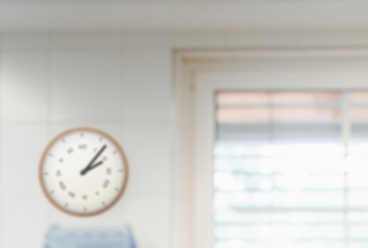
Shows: 2:07
